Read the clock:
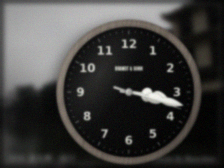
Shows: 3:17:18
